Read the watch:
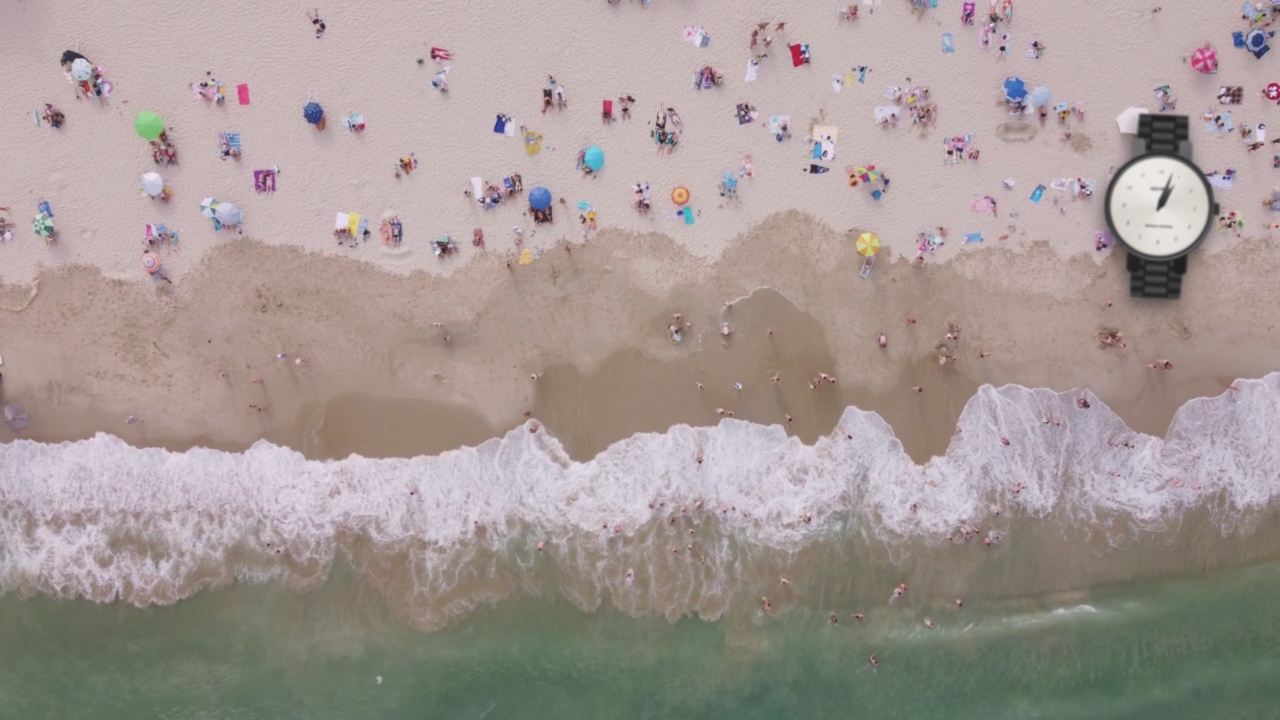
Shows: 1:03
